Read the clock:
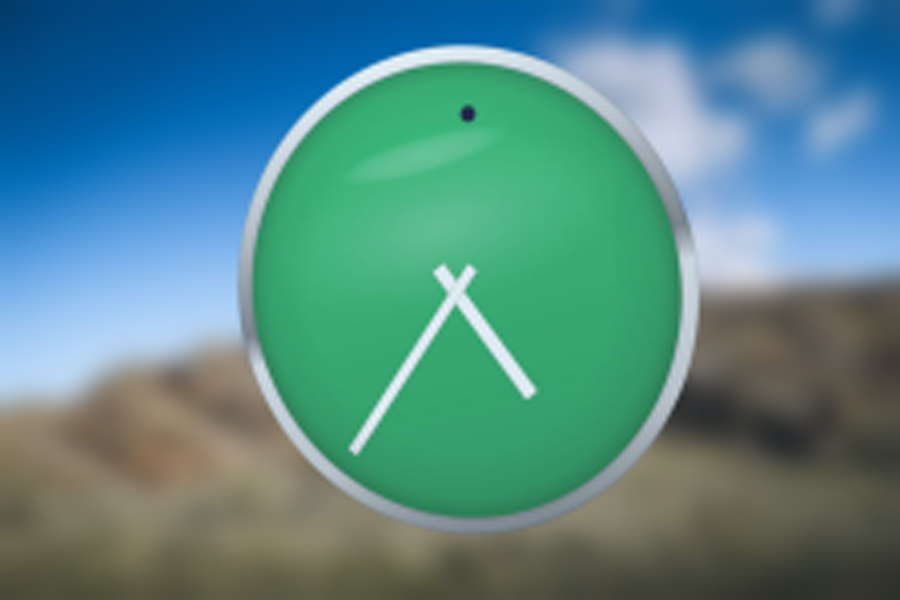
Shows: 4:35
